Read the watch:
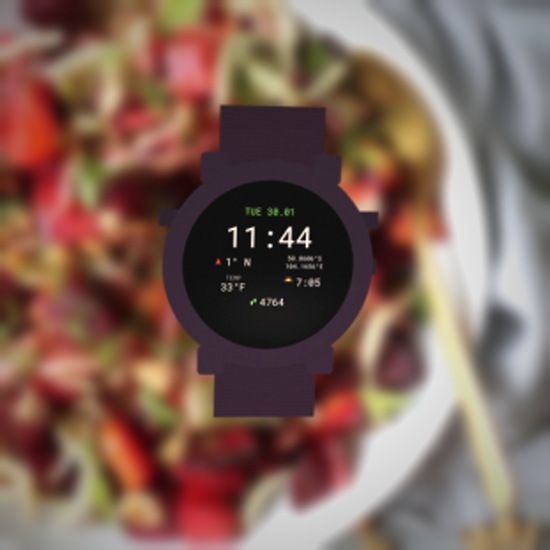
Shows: 11:44
